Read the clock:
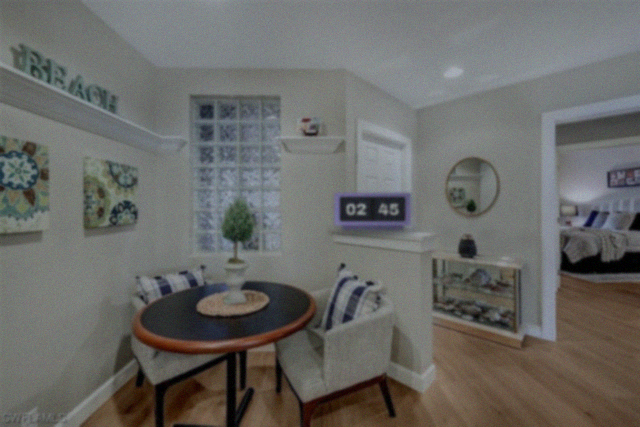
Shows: 2:45
